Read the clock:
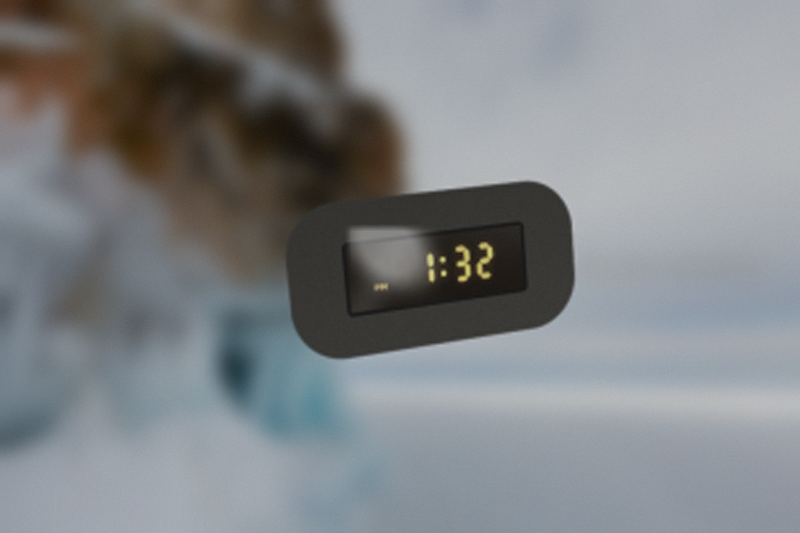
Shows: 1:32
